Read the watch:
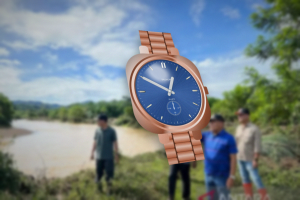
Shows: 12:50
